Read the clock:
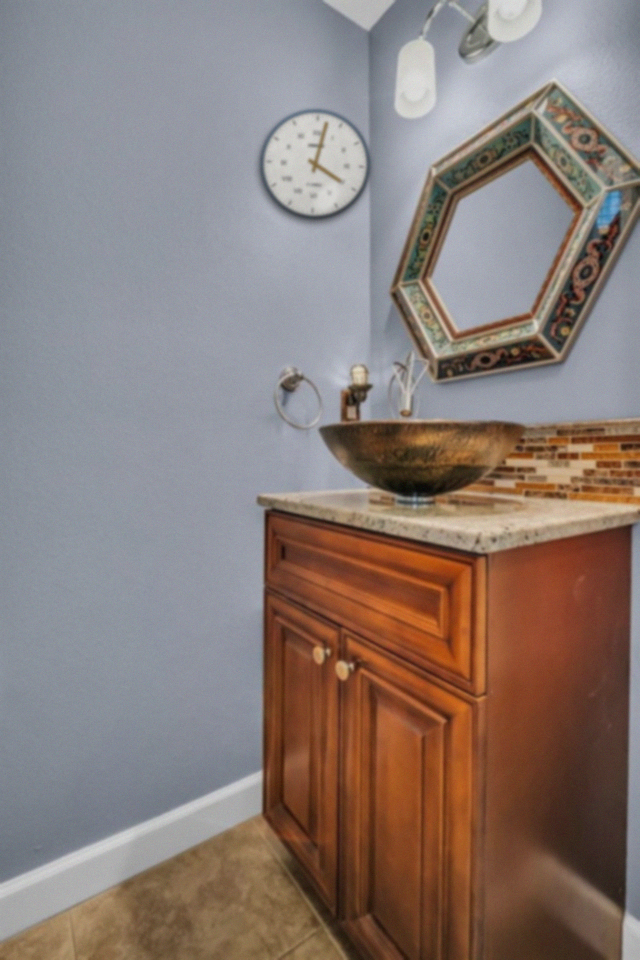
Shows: 4:02
